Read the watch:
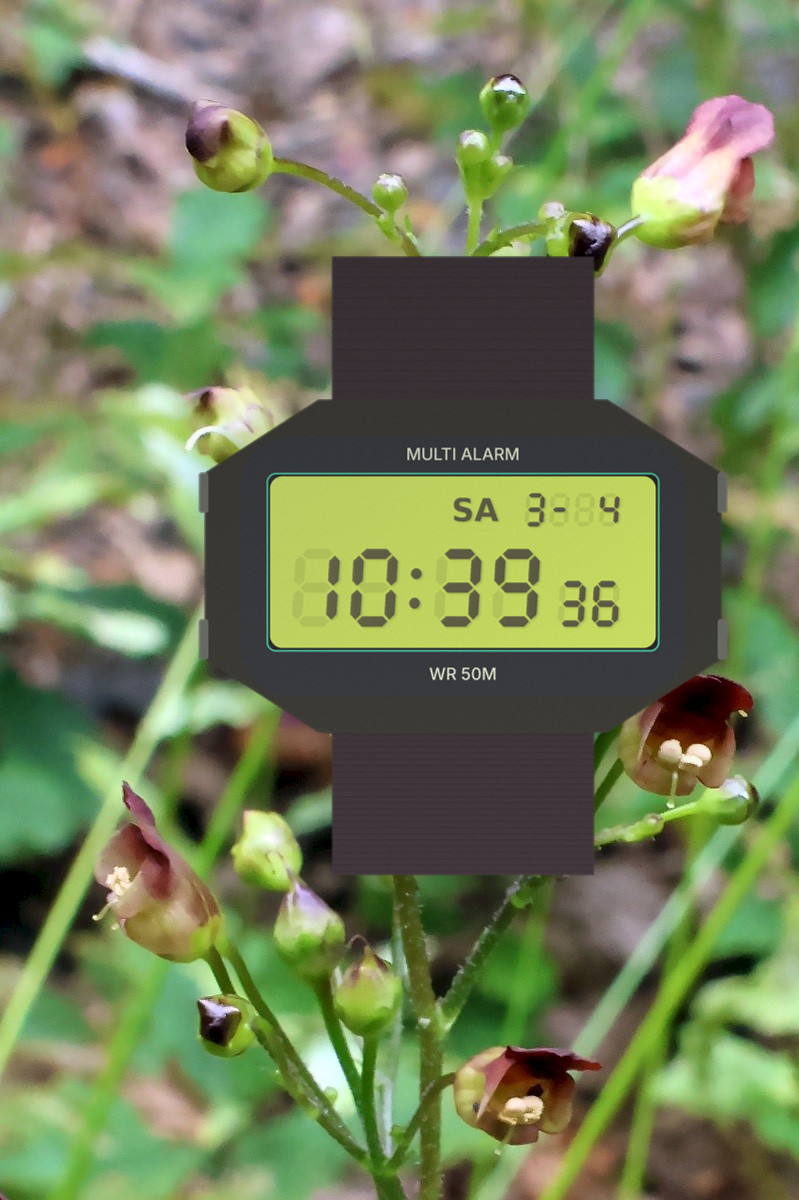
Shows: 10:39:36
